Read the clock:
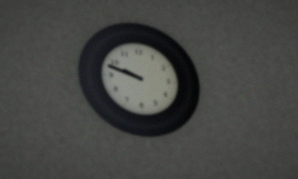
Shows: 9:48
